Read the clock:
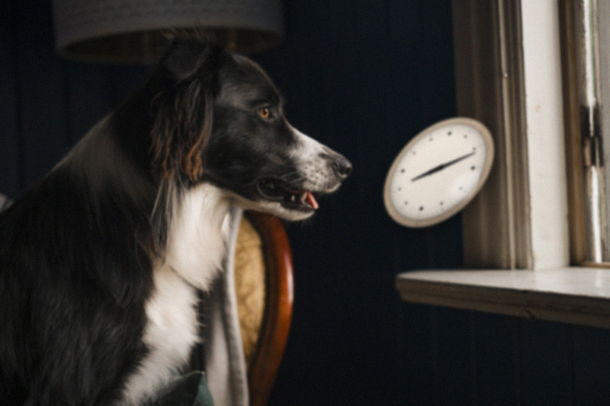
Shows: 8:11
